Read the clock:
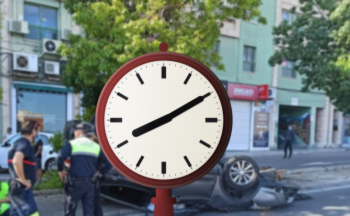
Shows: 8:10
